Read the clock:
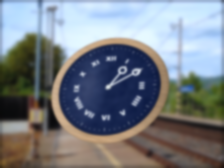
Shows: 1:10
